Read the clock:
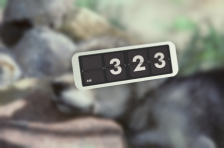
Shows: 3:23
